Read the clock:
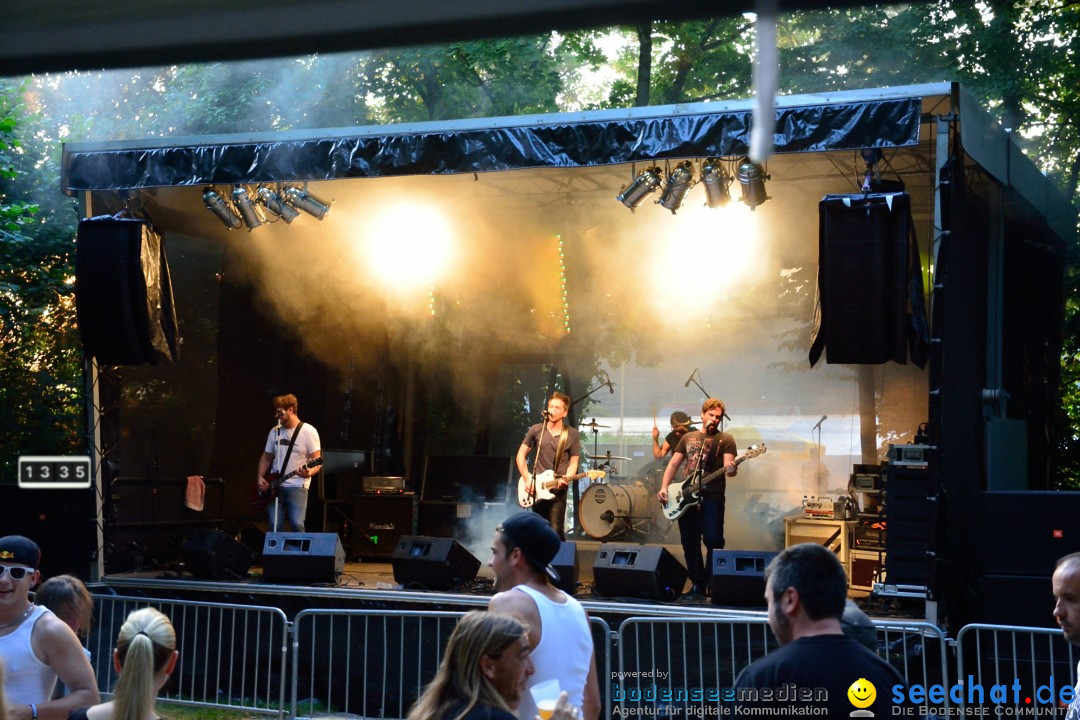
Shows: 13:35
